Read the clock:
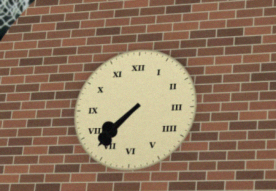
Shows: 7:37
